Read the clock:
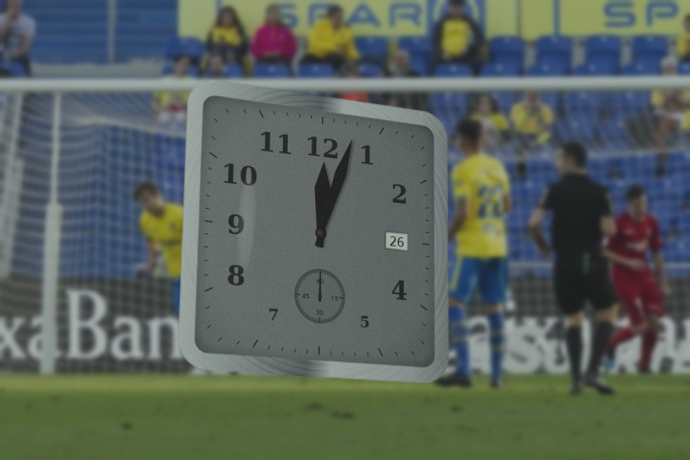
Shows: 12:03
